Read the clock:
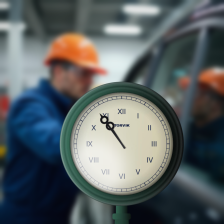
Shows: 10:54
